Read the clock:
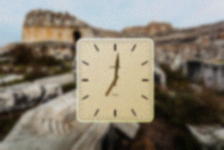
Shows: 7:01
